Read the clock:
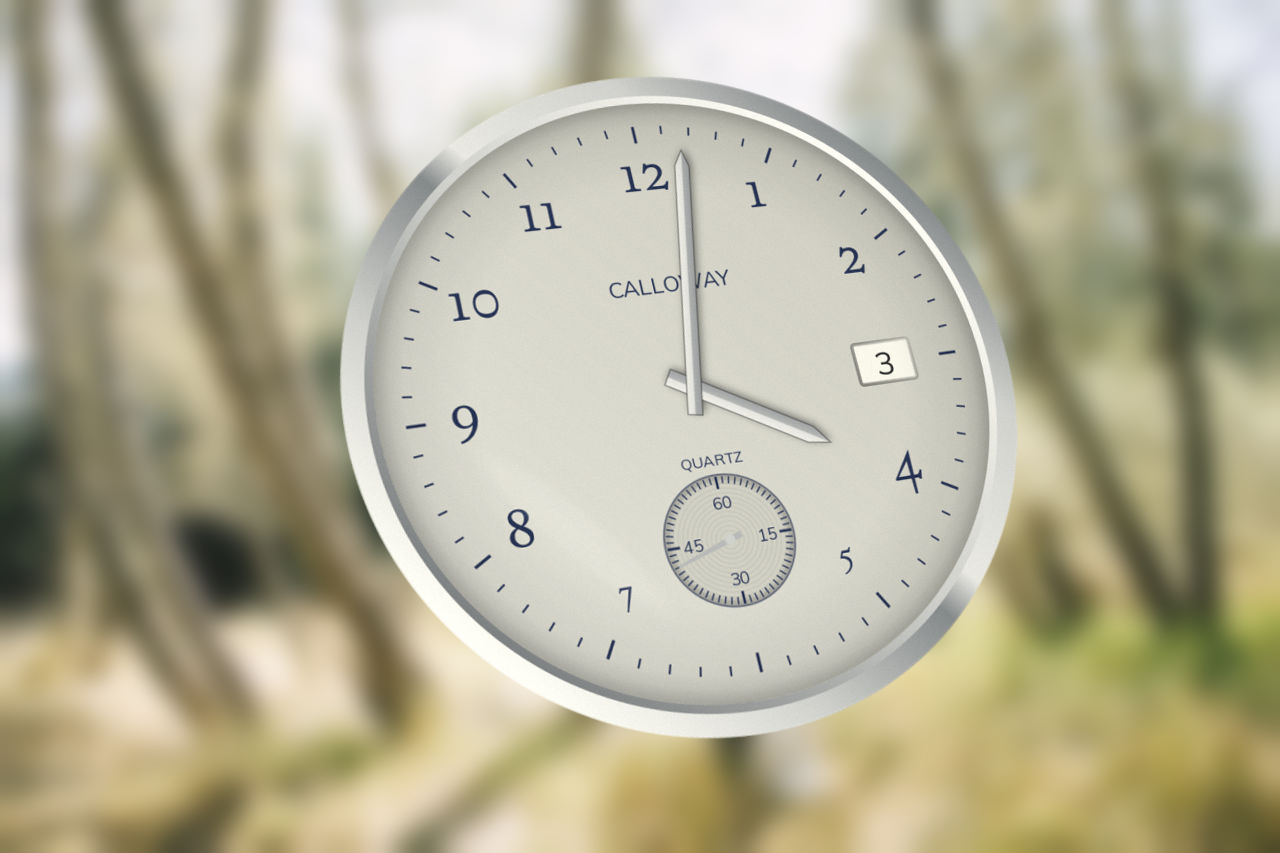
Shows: 4:01:42
